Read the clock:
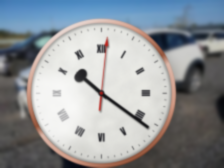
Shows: 10:21:01
